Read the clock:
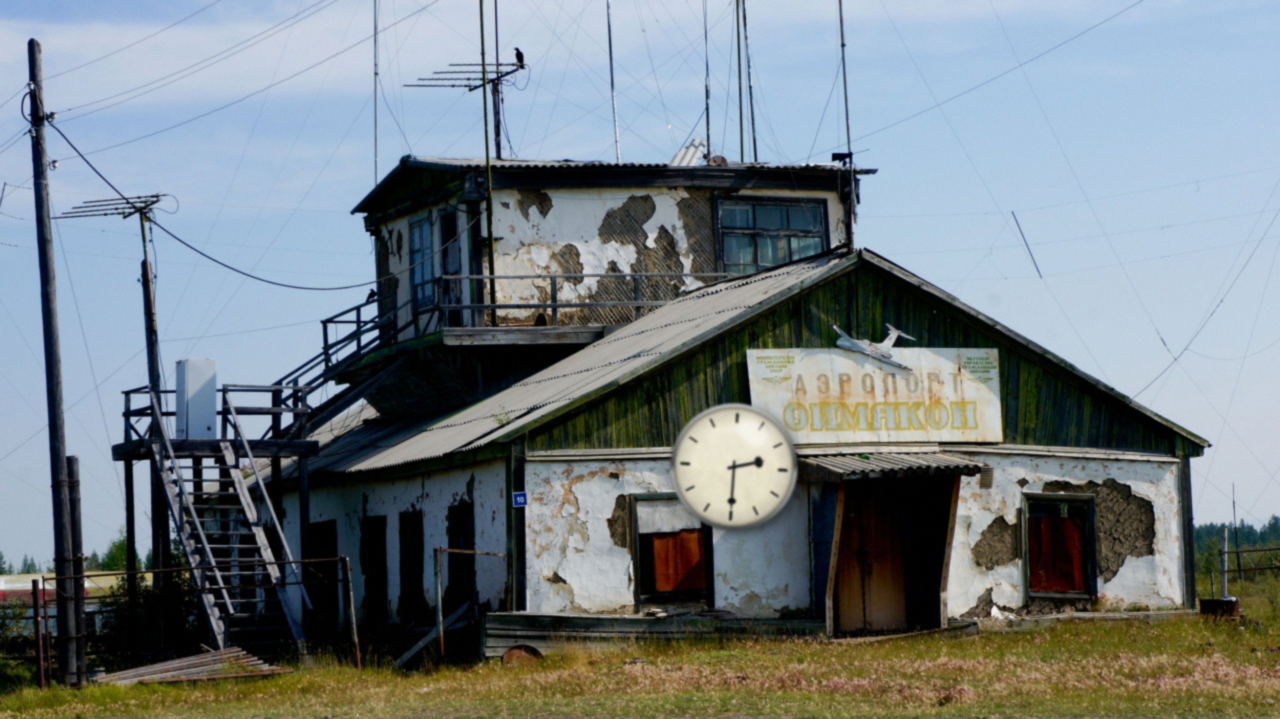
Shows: 2:30
